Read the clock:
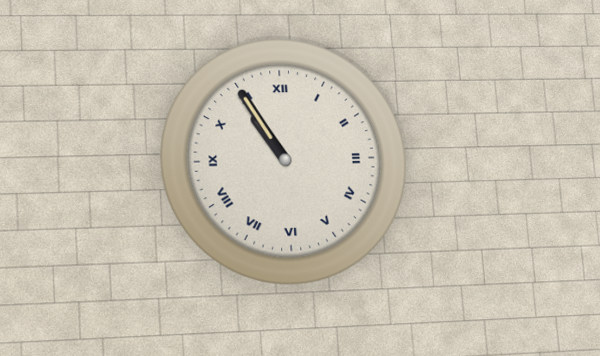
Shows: 10:55
